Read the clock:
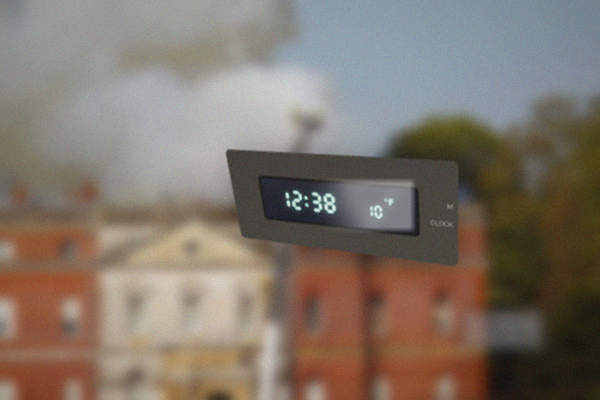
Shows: 12:38
